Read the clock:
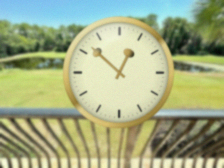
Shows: 12:52
